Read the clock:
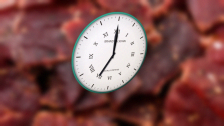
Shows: 7:00
